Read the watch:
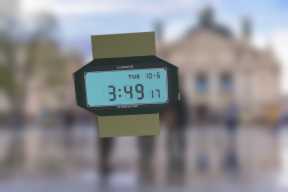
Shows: 3:49:17
